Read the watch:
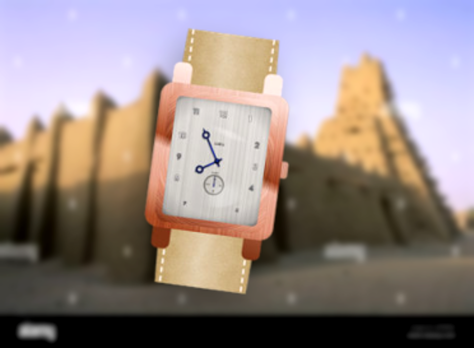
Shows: 7:55
